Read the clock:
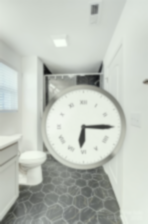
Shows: 6:15
